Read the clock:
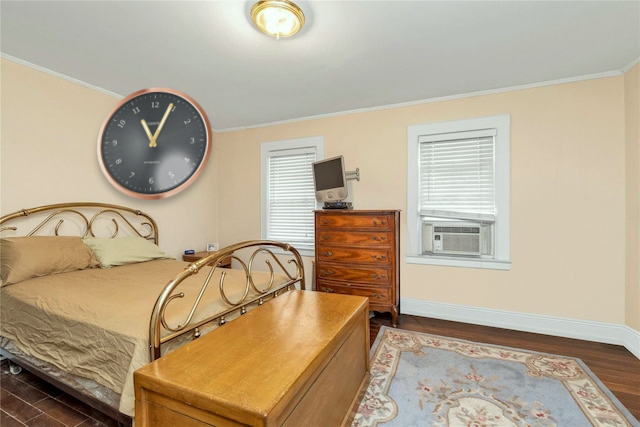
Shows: 11:04
